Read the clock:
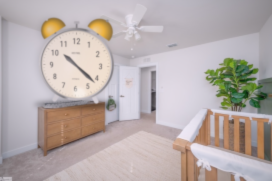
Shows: 10:22
